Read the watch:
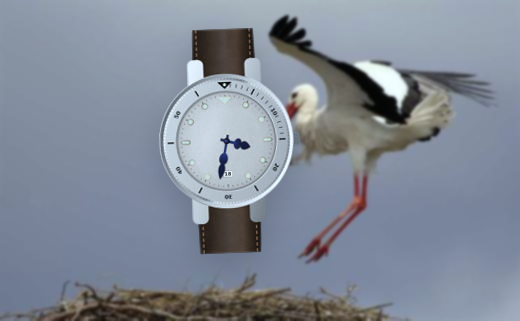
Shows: 3:32
